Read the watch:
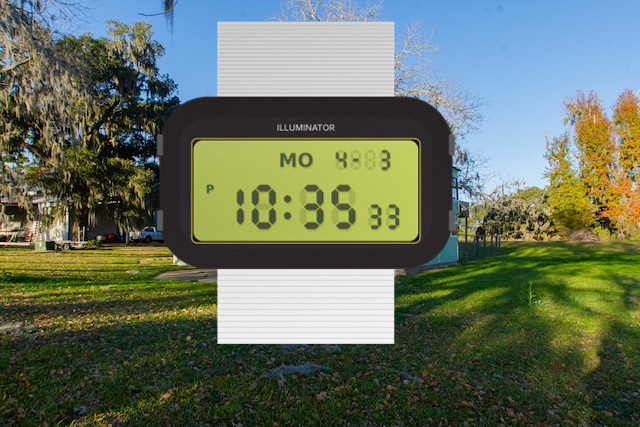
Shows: 10:35:33
